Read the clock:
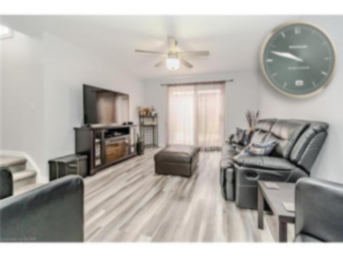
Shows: 9:48
